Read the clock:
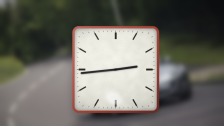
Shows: 2:44
